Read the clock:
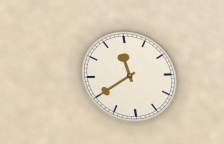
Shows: 11:40
